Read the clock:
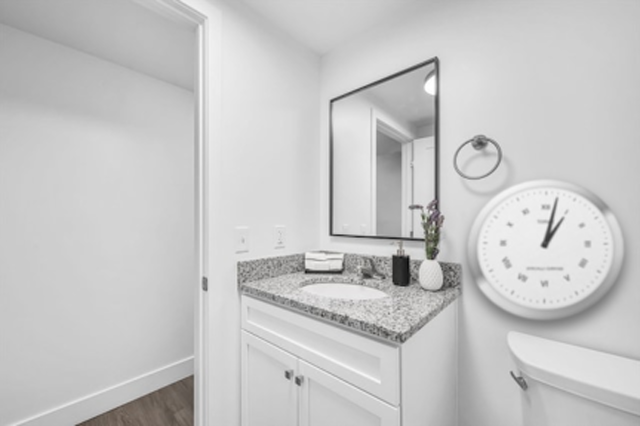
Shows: 1:02
